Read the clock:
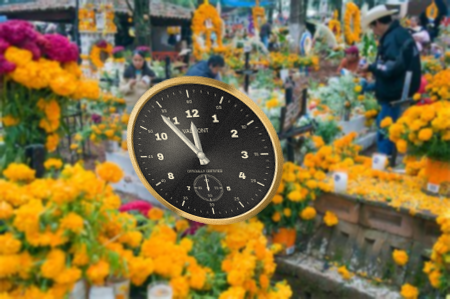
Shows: 11:54
